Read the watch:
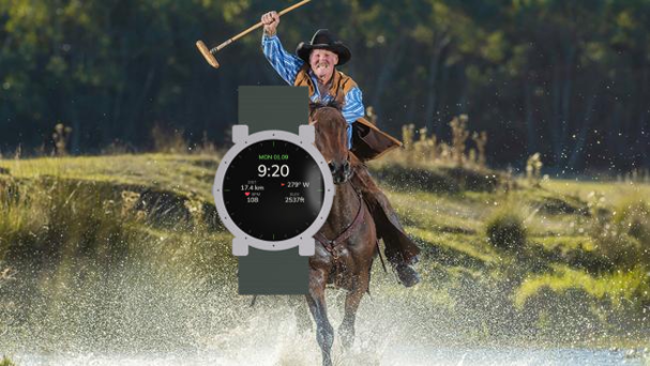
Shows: 9:20
